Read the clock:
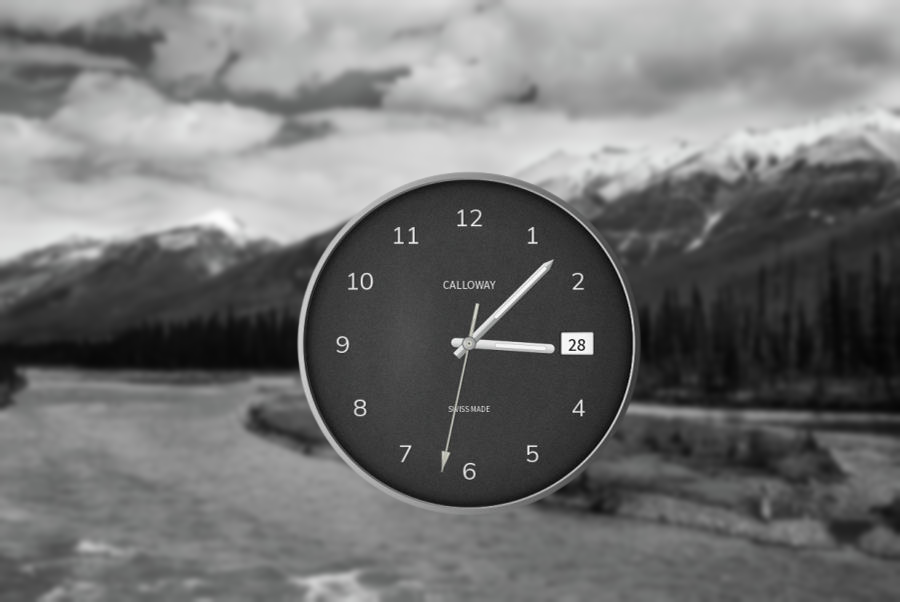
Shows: 3:07:32
